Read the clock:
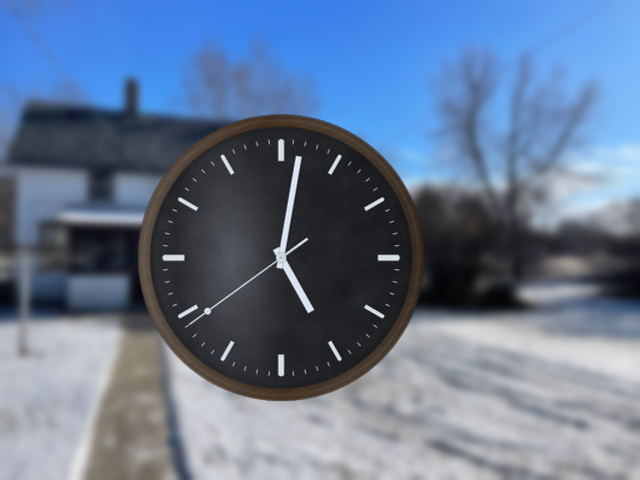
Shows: 5:01:39
